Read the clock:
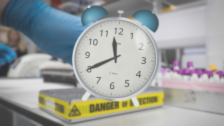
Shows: 11:40
